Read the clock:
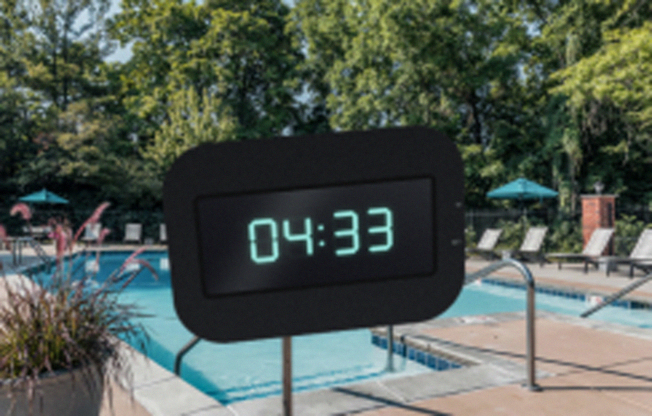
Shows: 4:33
